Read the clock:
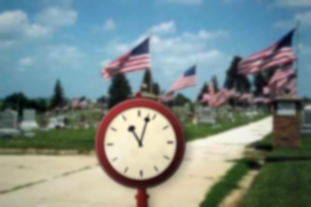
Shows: 11:03
